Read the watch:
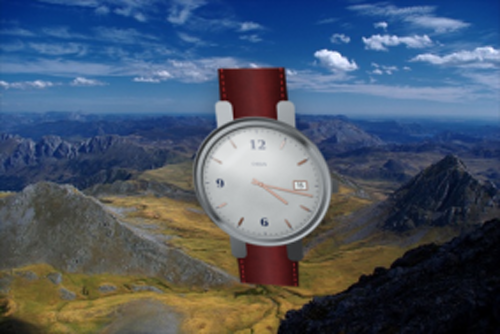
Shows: 4:17
